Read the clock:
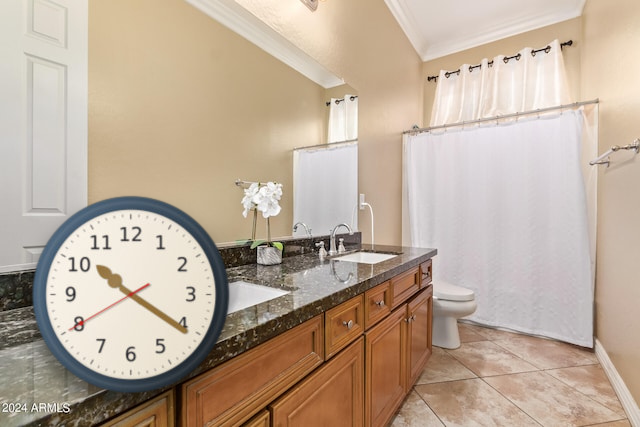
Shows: 10:20:40
